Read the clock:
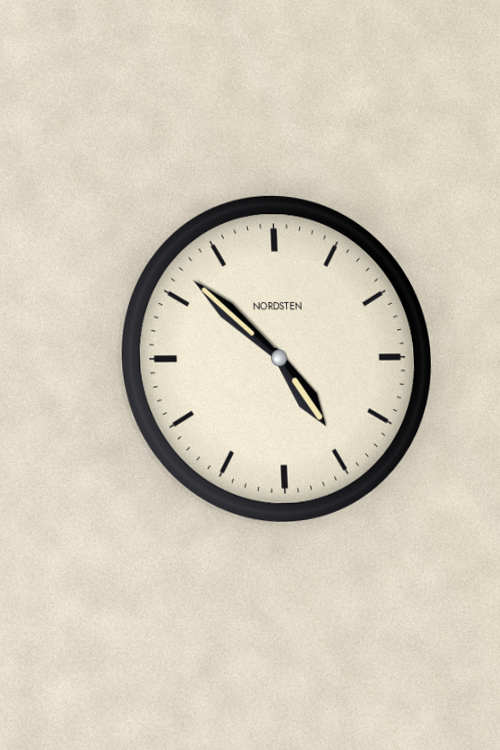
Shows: 4:52
